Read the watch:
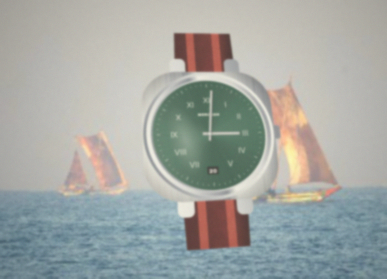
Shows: 3:01
